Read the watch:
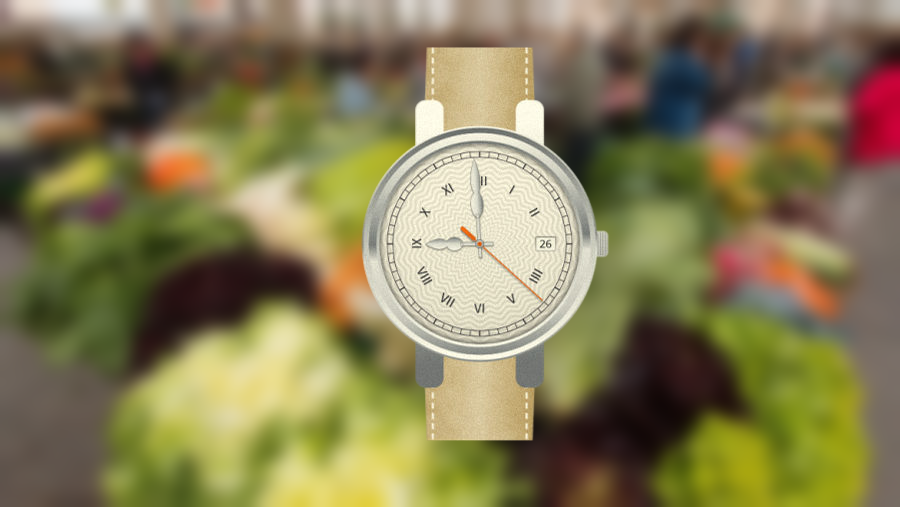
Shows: 8:59:22
